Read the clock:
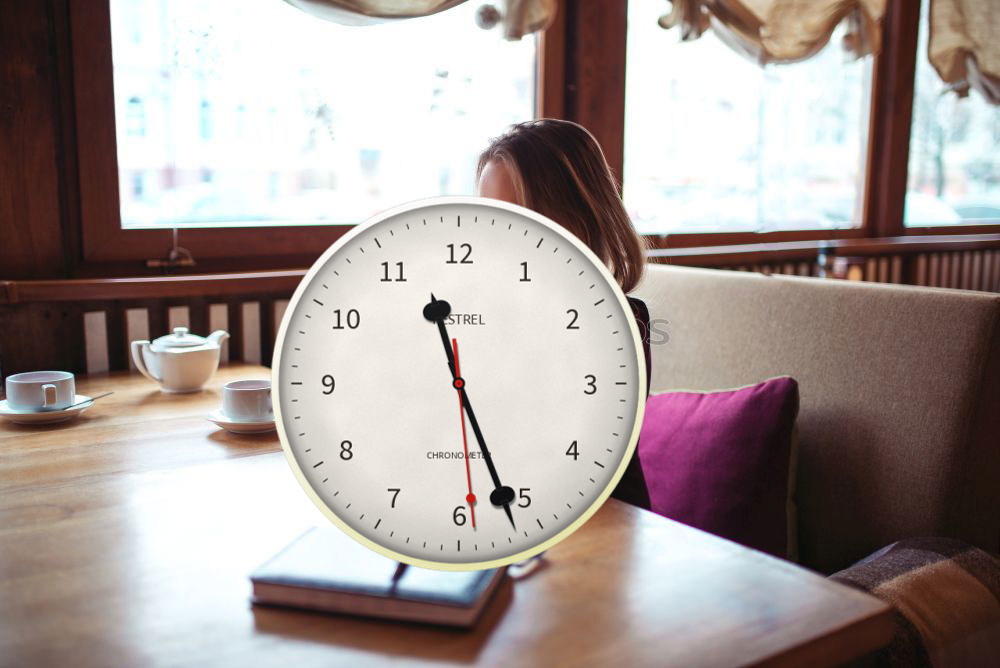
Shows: 11:26:29
